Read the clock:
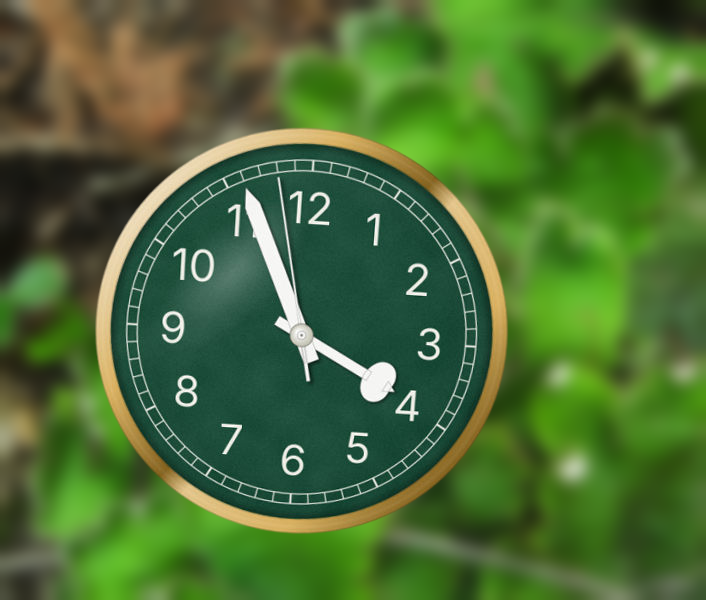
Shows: 3:55:58
